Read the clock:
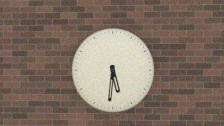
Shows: 5:31
